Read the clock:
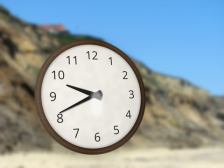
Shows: 9:41
